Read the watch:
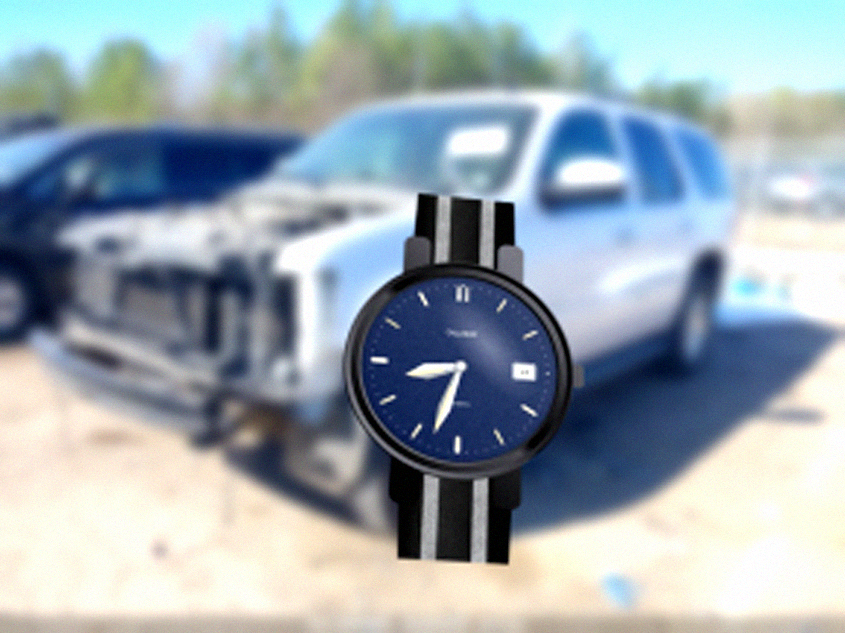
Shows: 8:33
